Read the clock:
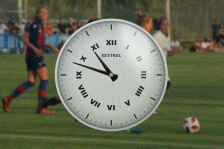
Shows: 10:48
